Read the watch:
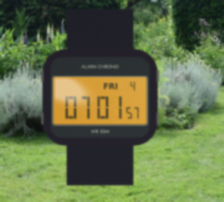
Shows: 7:01:57
